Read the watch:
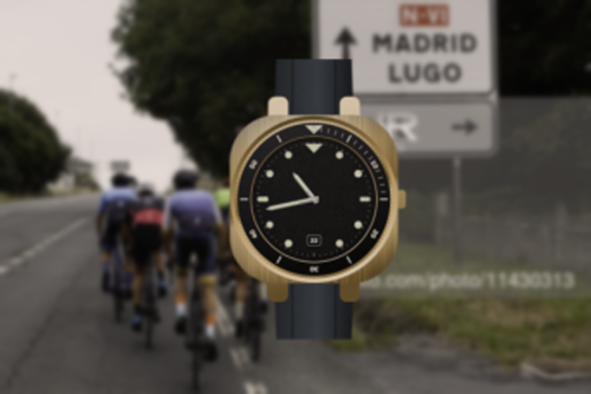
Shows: 10:43
